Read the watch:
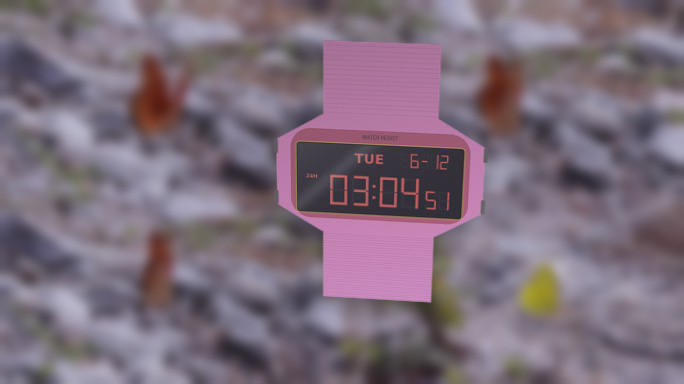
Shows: 3:04:51
